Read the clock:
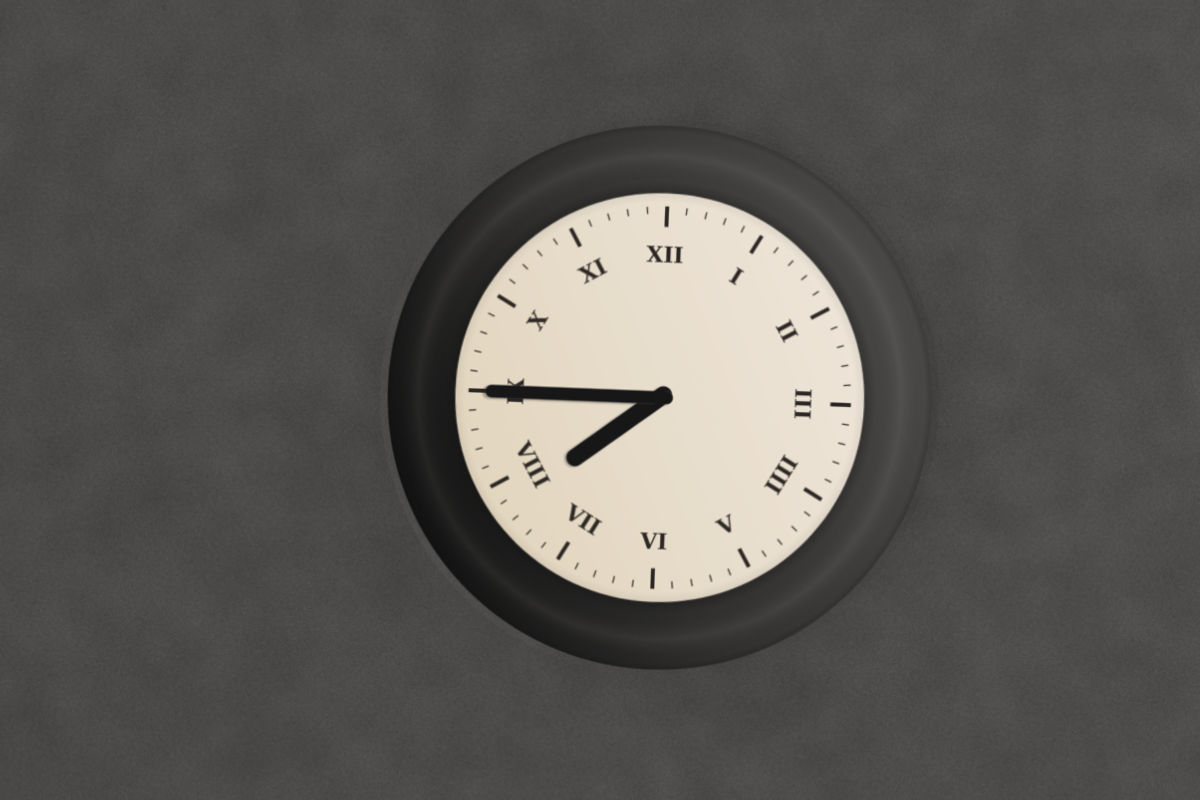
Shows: 7:45
